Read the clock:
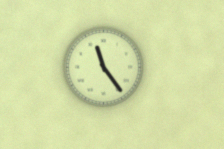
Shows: 11:24
